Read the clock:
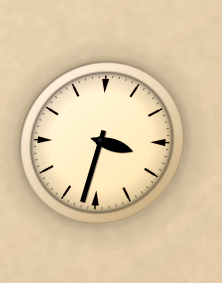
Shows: 3:32
